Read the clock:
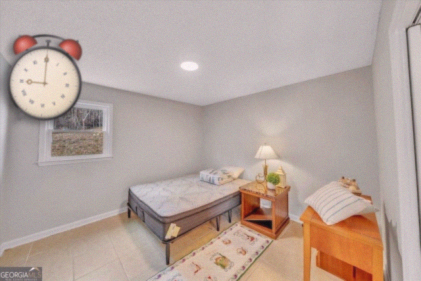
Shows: 9:00
